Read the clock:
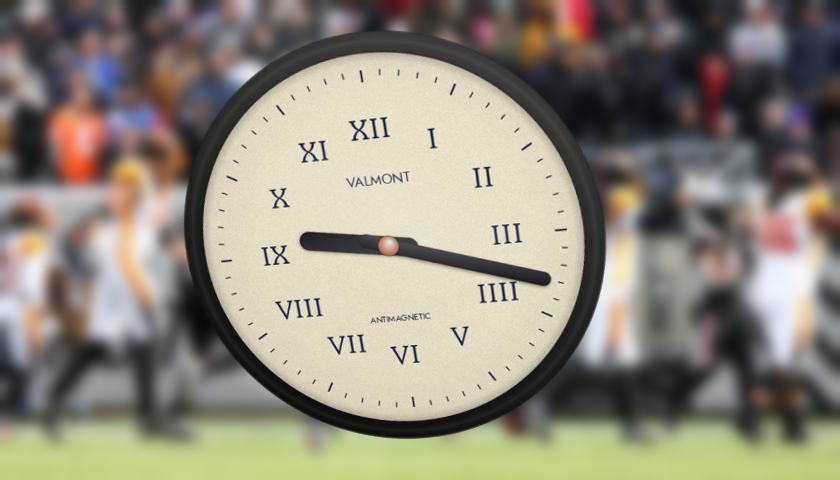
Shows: 9:18
